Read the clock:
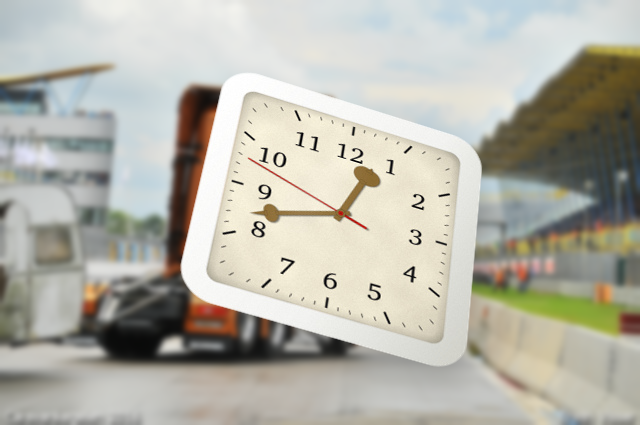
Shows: 12:41:48
